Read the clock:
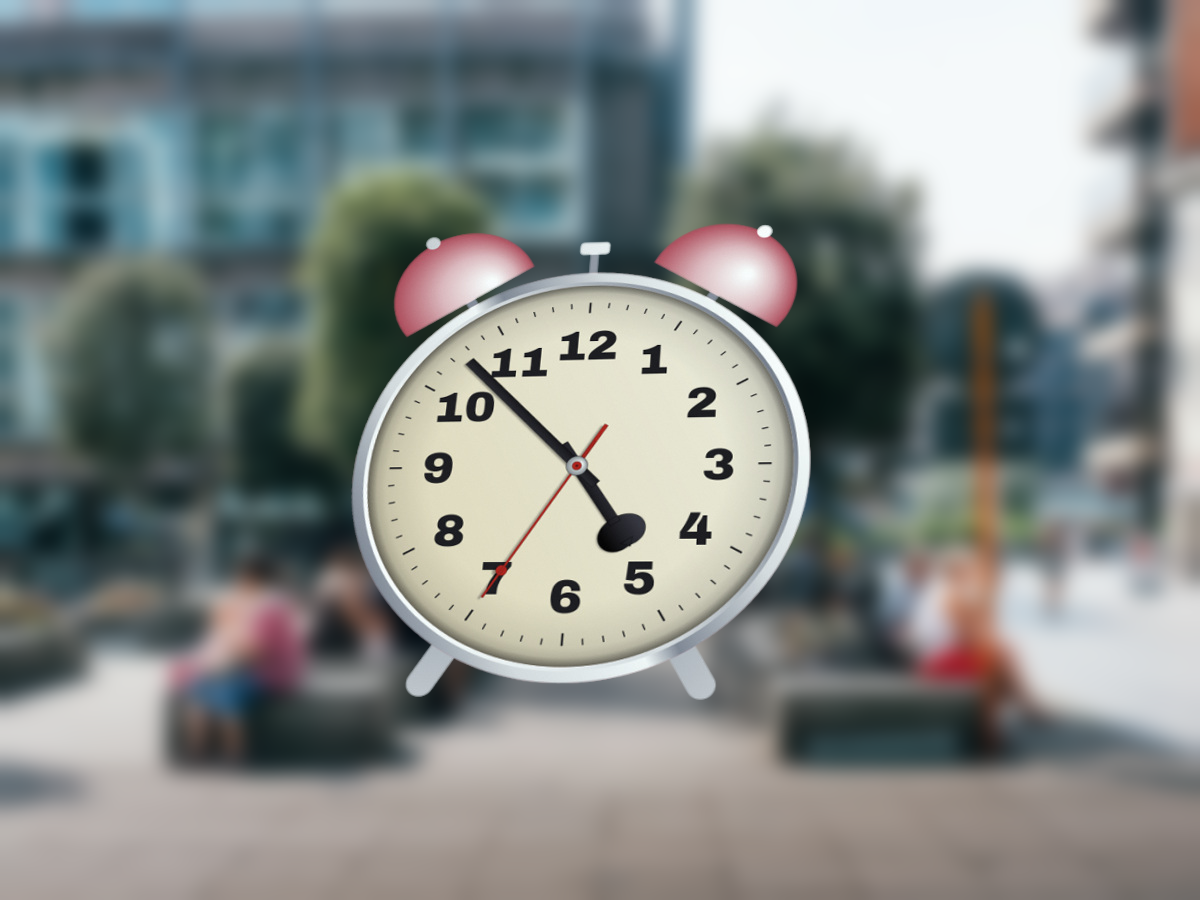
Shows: 4:52:35
